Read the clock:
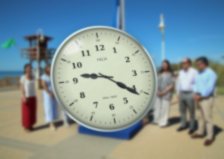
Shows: 9:21
